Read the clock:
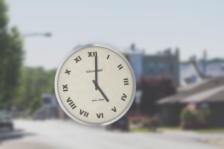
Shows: 5:01
